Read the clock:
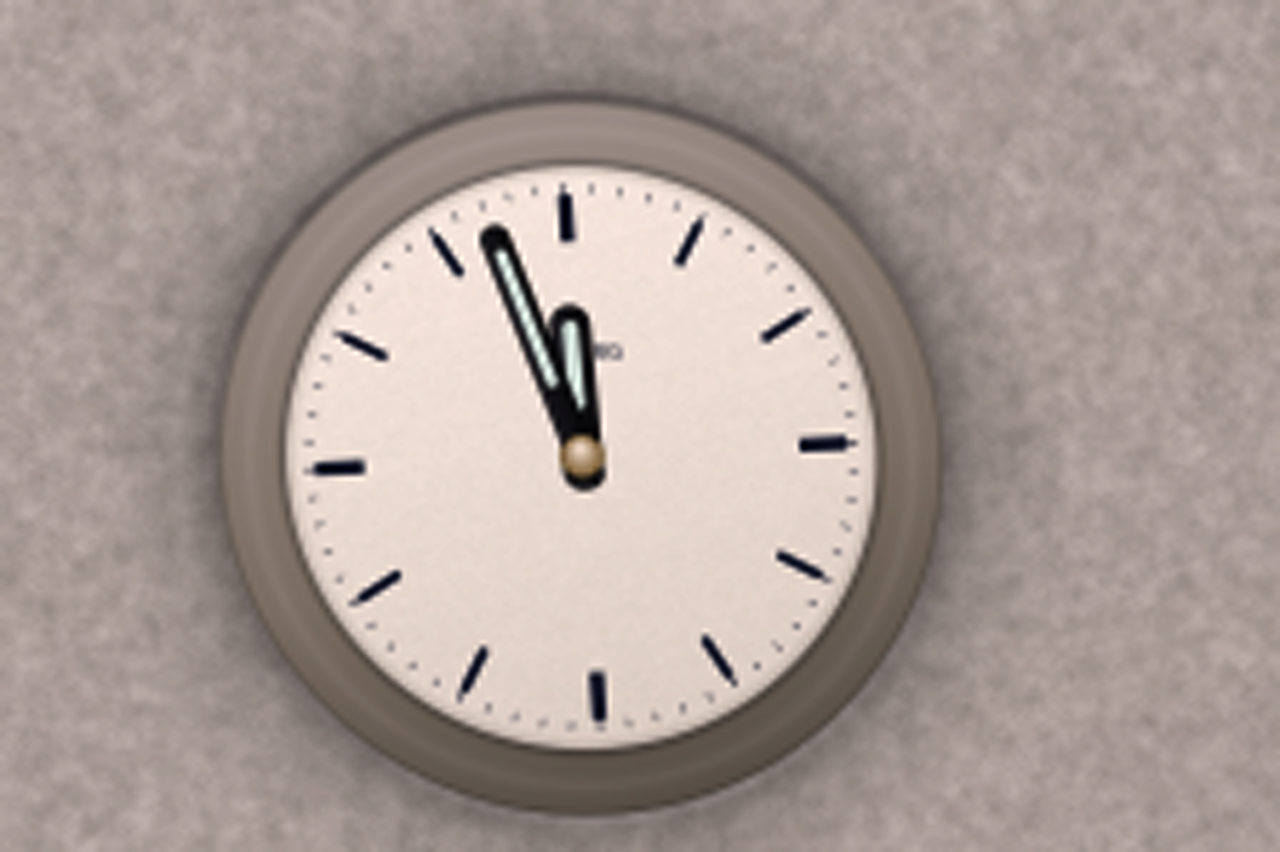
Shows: 11:57
